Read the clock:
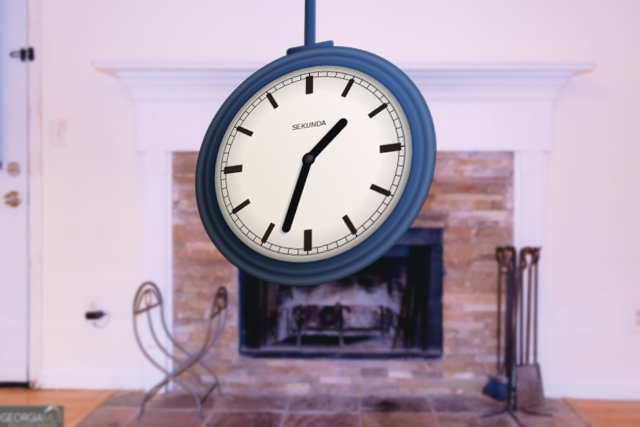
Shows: 1:33
